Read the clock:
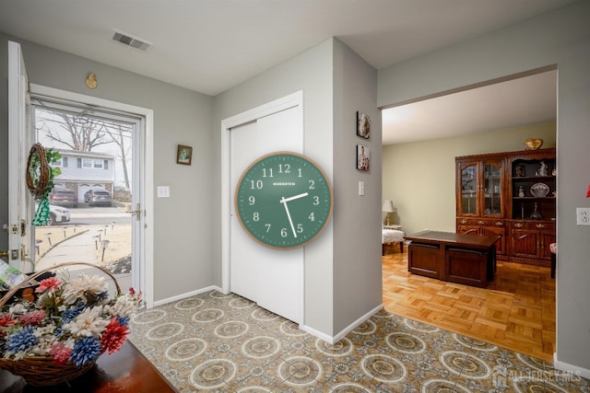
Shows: 2:27
